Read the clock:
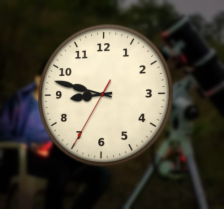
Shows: 8:47:35
